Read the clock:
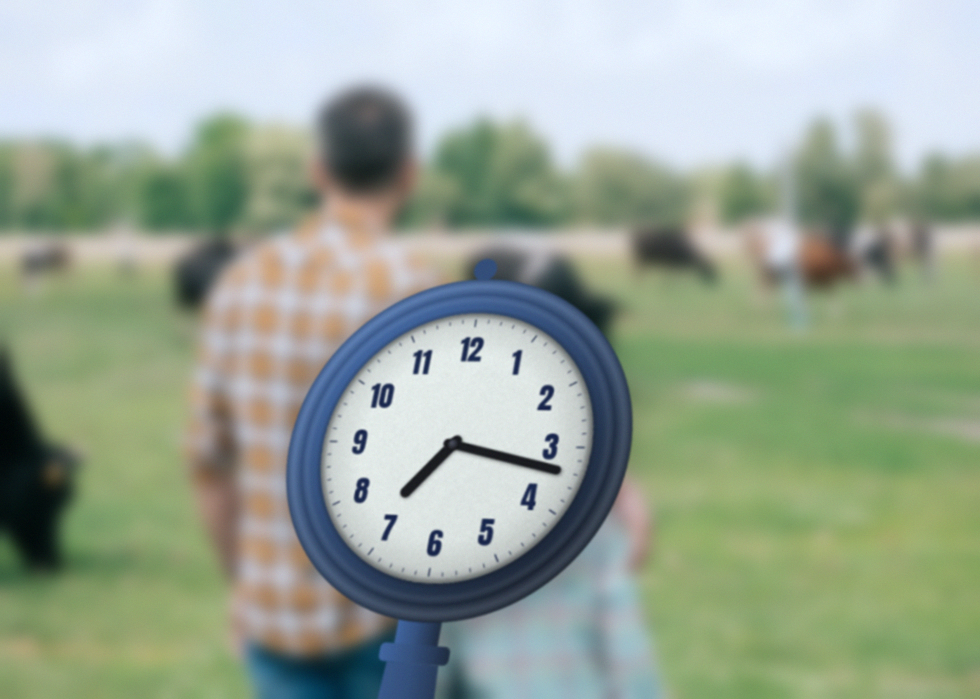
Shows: 7:17
